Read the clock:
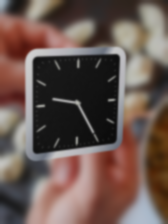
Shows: 9:25
